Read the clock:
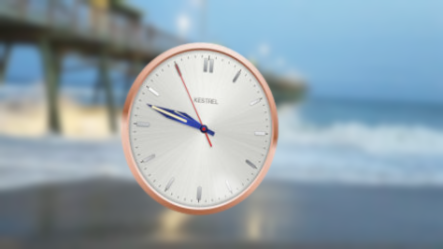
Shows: 9:47:55
